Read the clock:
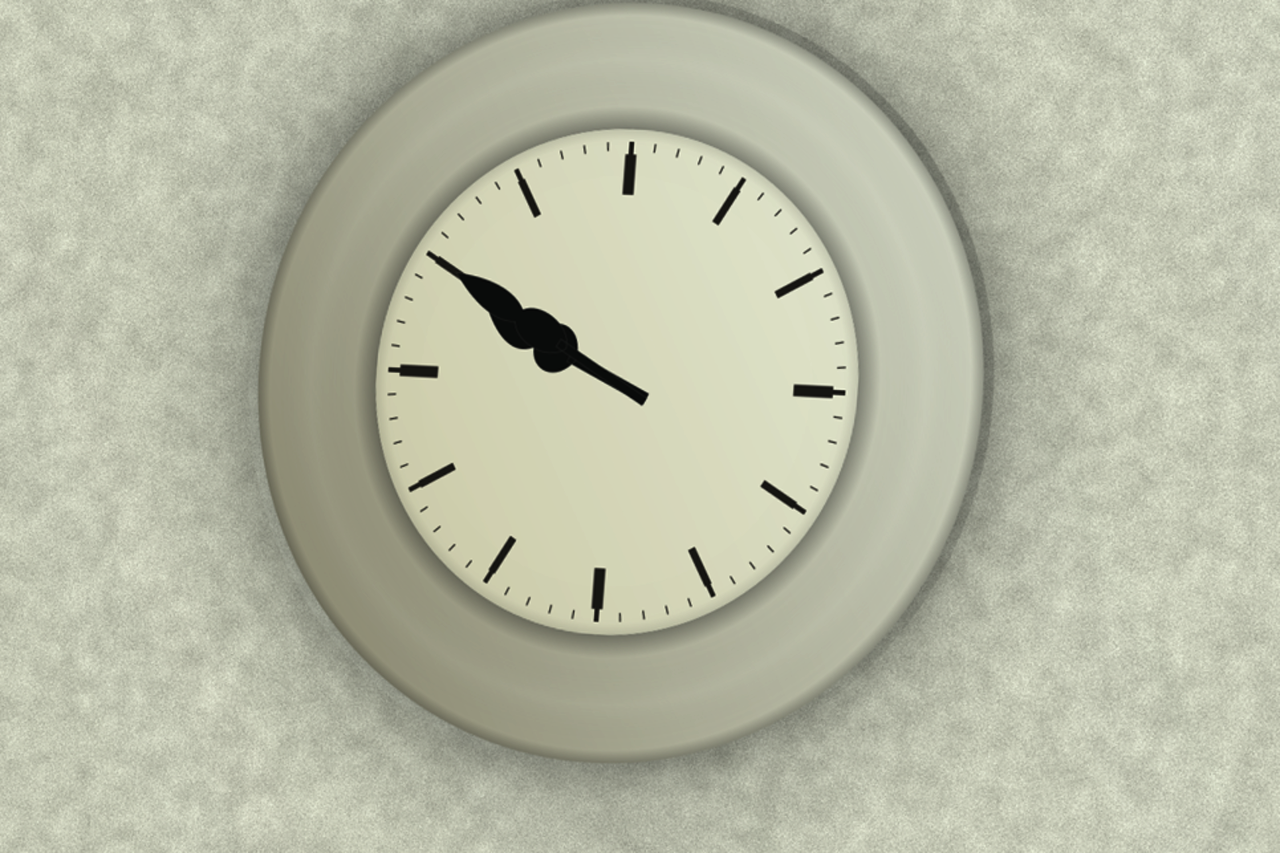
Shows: 9:50
